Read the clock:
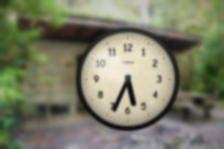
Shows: 5:34
